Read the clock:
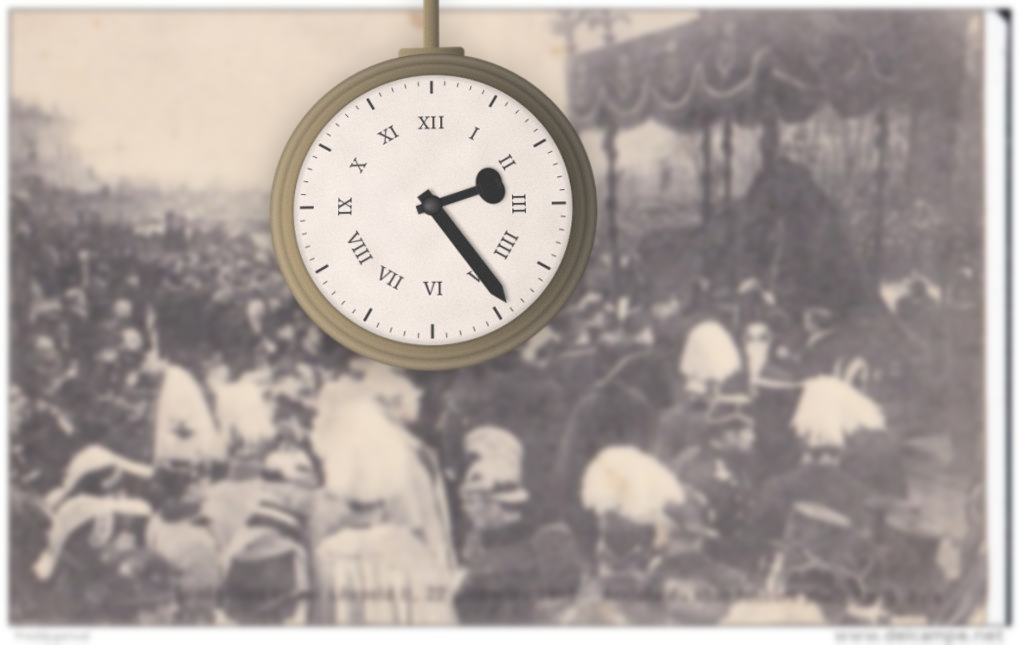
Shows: 2:24
